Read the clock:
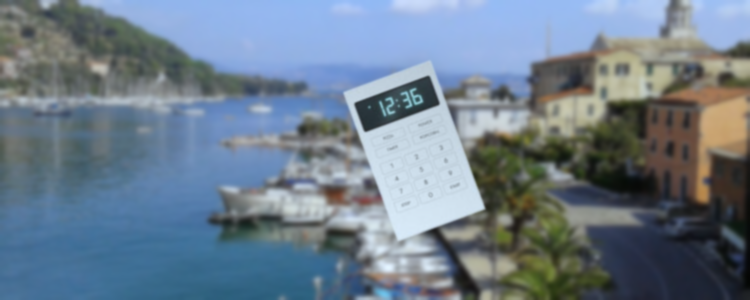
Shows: 12:36
